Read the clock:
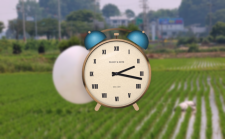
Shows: 2:17
